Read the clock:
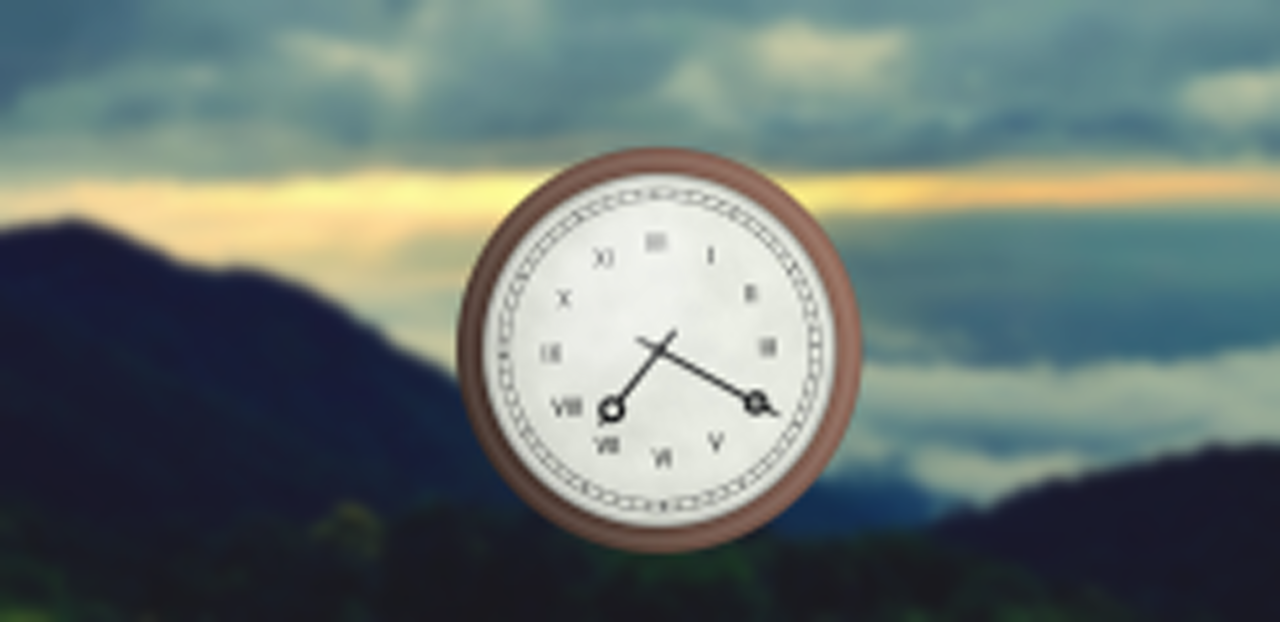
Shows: 7:20
